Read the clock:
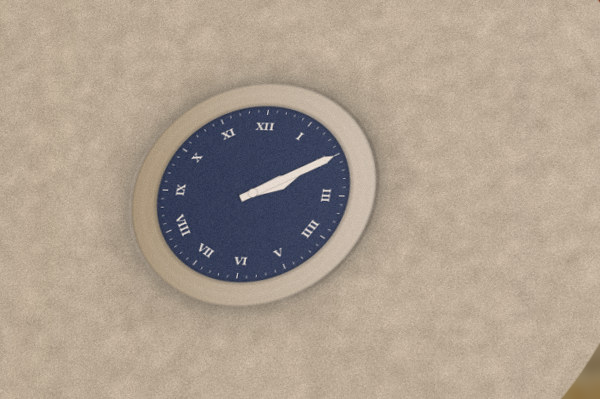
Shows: 2:10
